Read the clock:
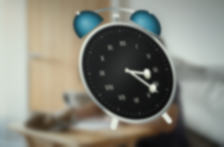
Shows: 3:22
